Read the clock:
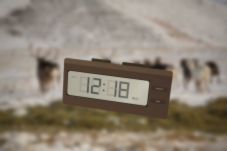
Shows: 12:18
